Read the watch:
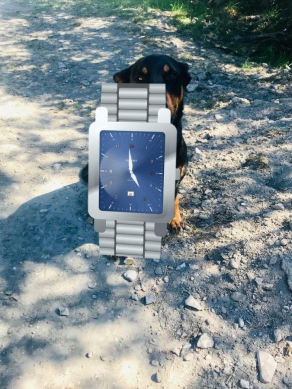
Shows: 4:59
